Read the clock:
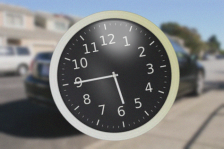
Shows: 5:45
